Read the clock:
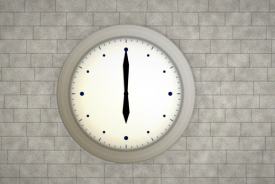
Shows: 6:00
